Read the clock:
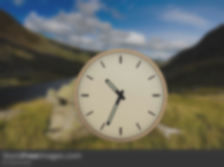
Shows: 10:34
